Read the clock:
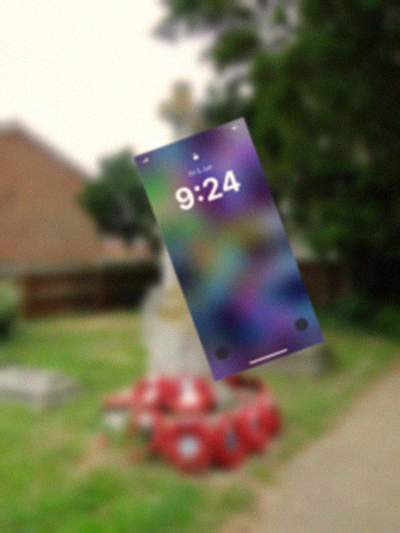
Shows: 9:24
